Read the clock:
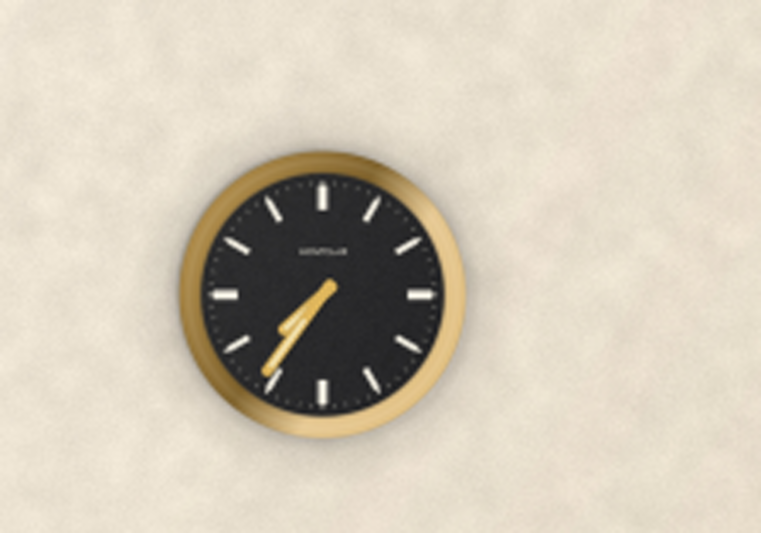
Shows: 7:36
